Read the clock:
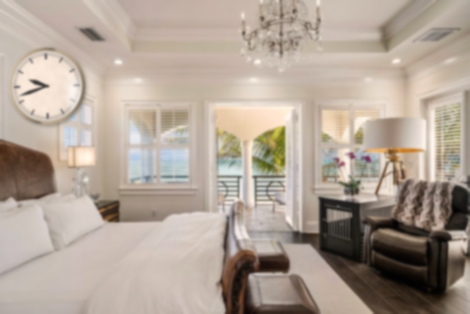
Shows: 9:42
